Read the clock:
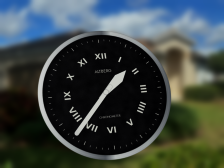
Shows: 1:37
